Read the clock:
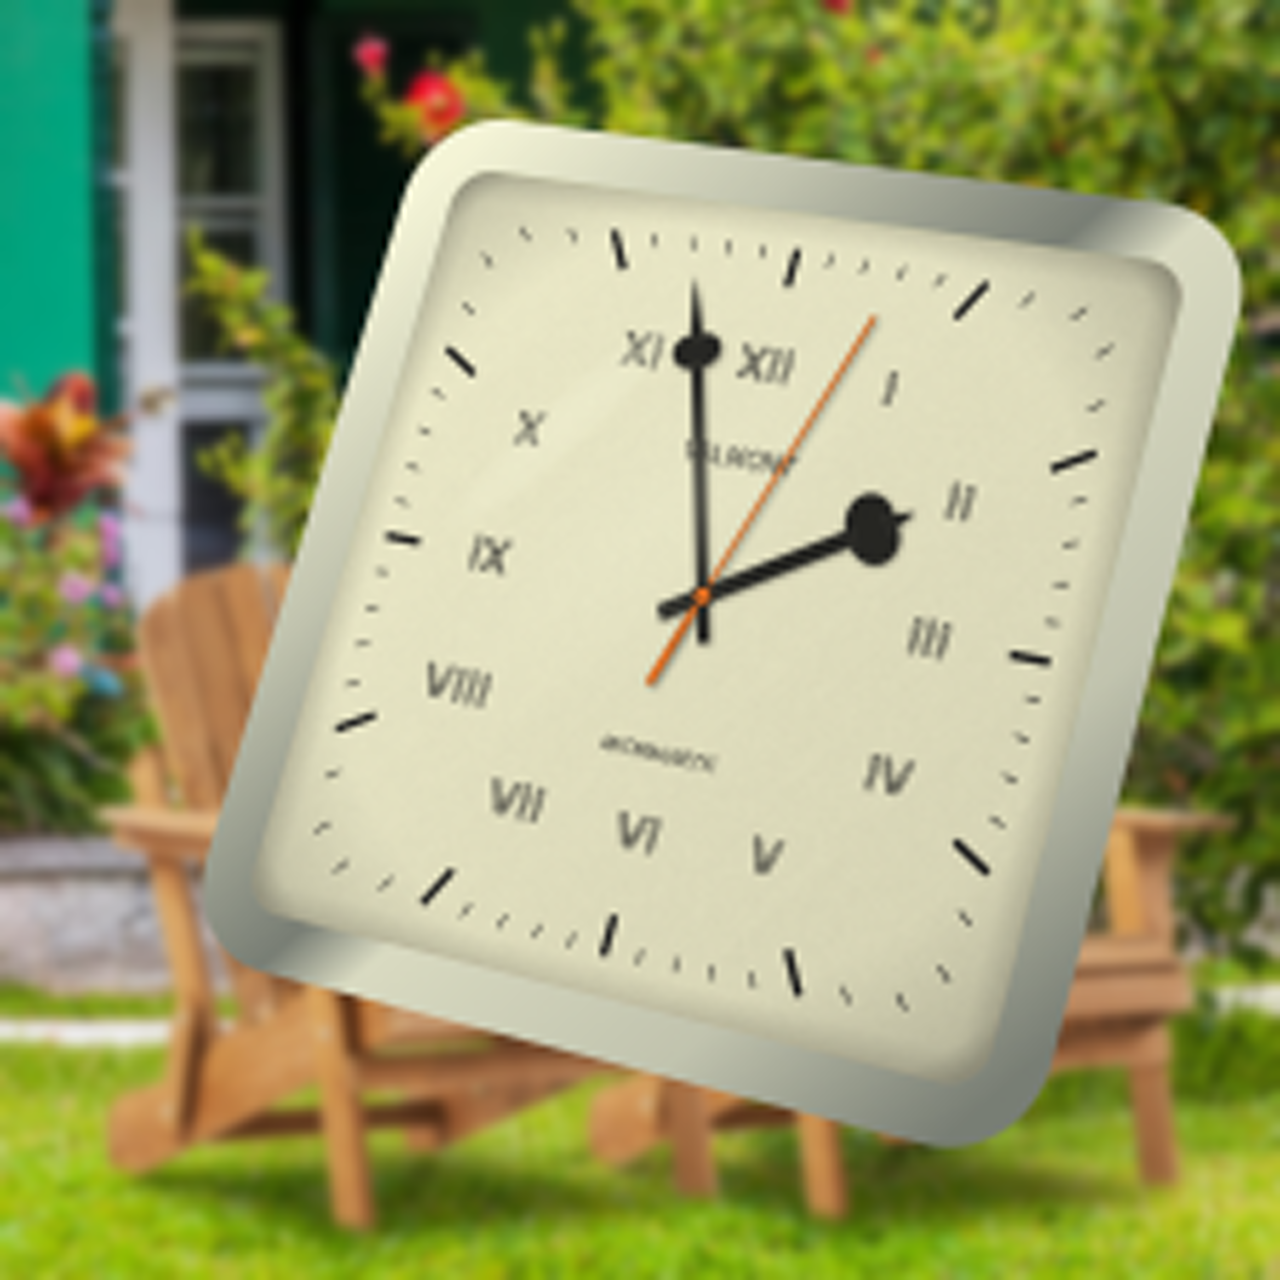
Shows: 1:57:03
